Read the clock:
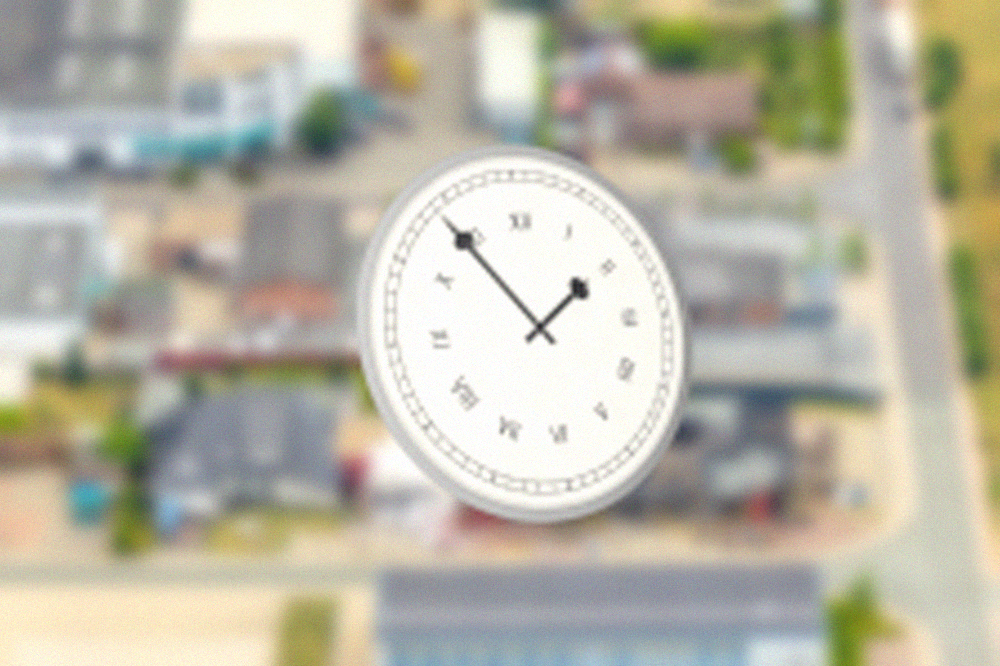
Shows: 1:54
